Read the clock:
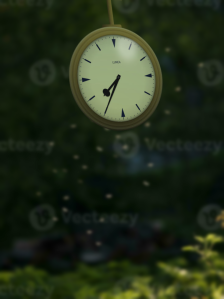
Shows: 7:35
